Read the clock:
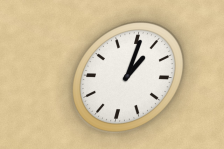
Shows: 1:01
